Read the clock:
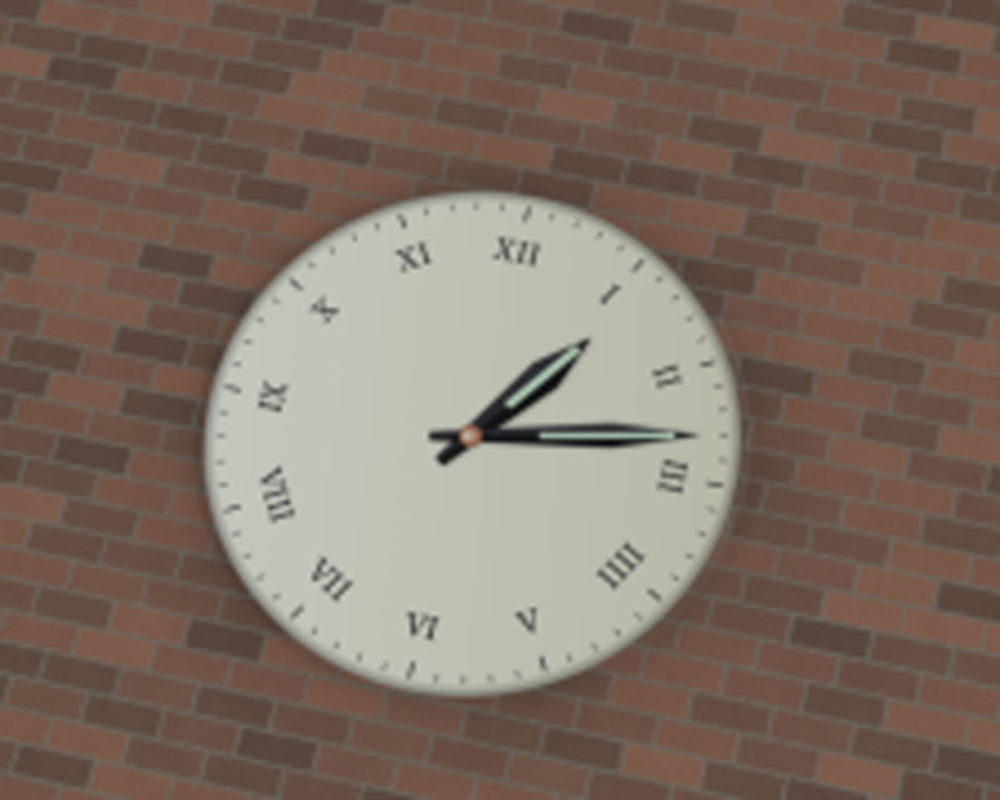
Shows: 1:13
